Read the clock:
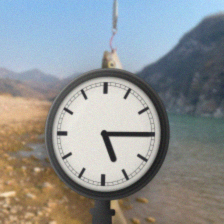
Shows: 5:15
